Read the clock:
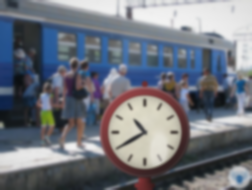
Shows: 10:40
